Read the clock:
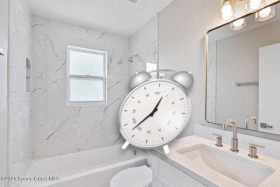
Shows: 12:37
